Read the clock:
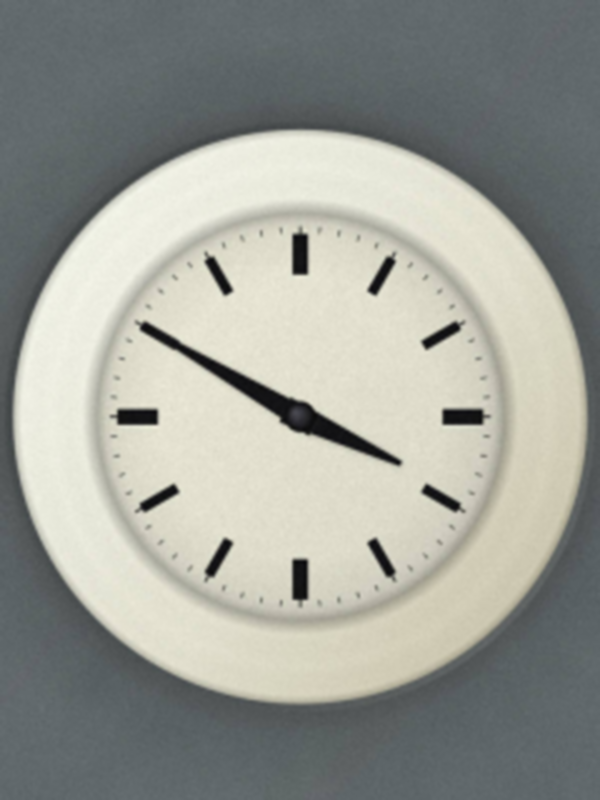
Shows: 3:50
